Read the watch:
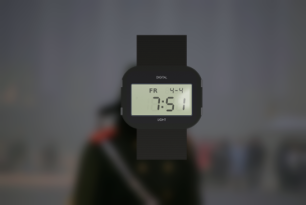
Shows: 7:51
